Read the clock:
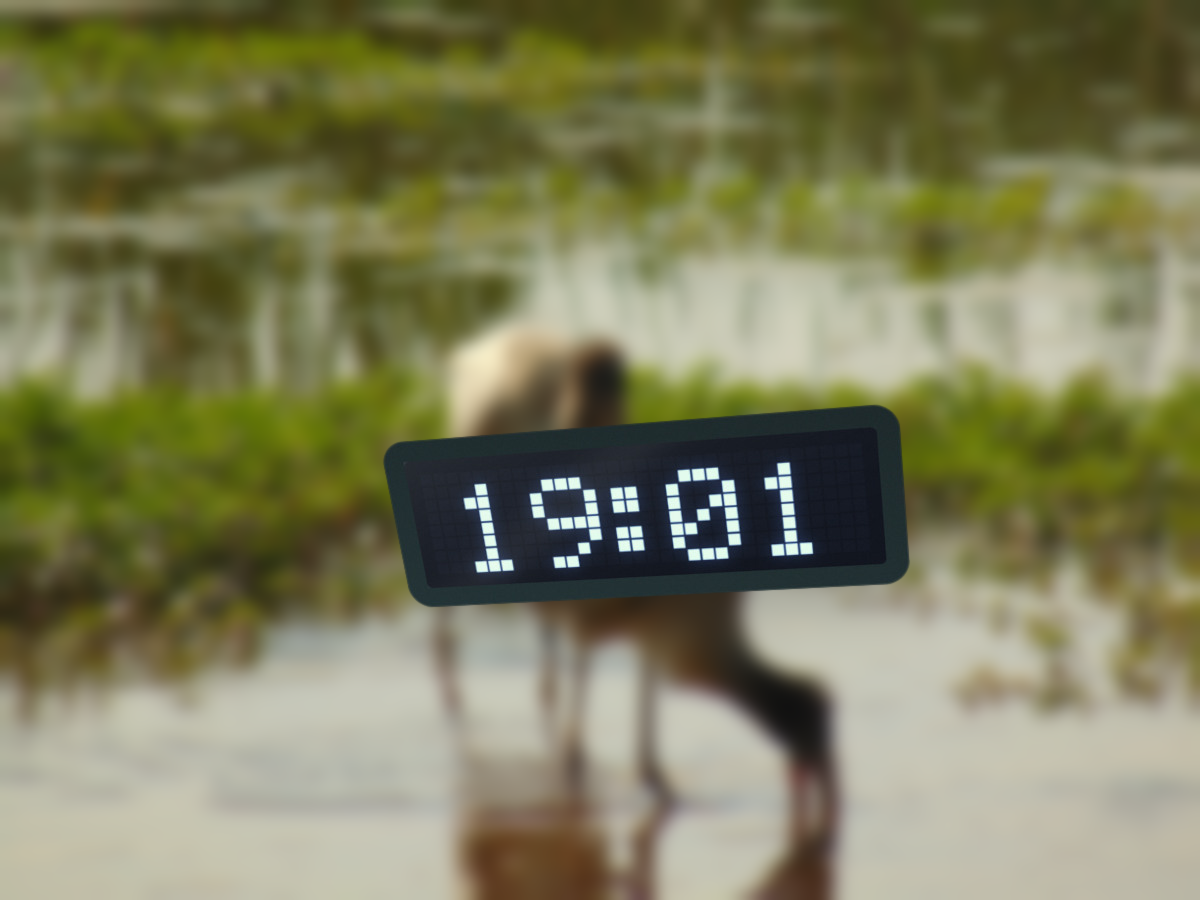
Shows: 19:01
